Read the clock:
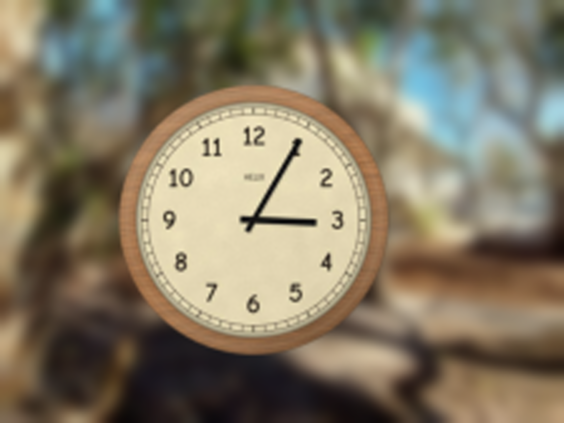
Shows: 3:05
